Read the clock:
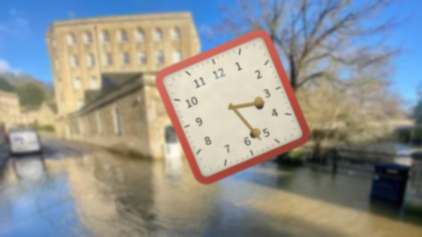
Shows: 3:27
